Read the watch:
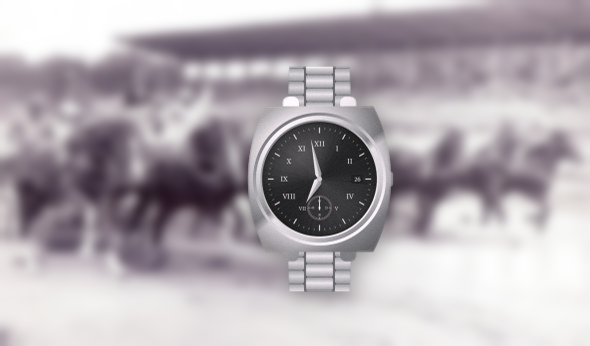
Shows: 6:58
